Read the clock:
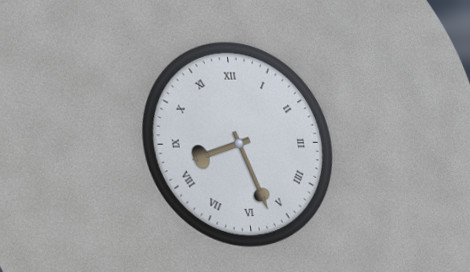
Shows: 8:27
